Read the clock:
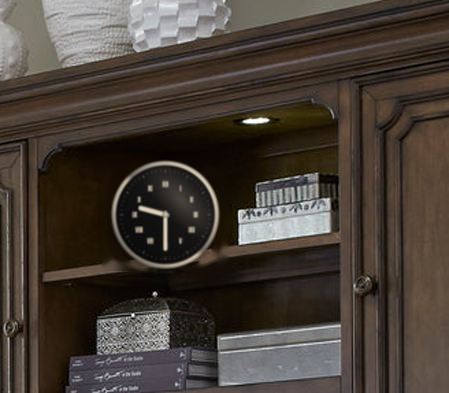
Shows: 9:30
